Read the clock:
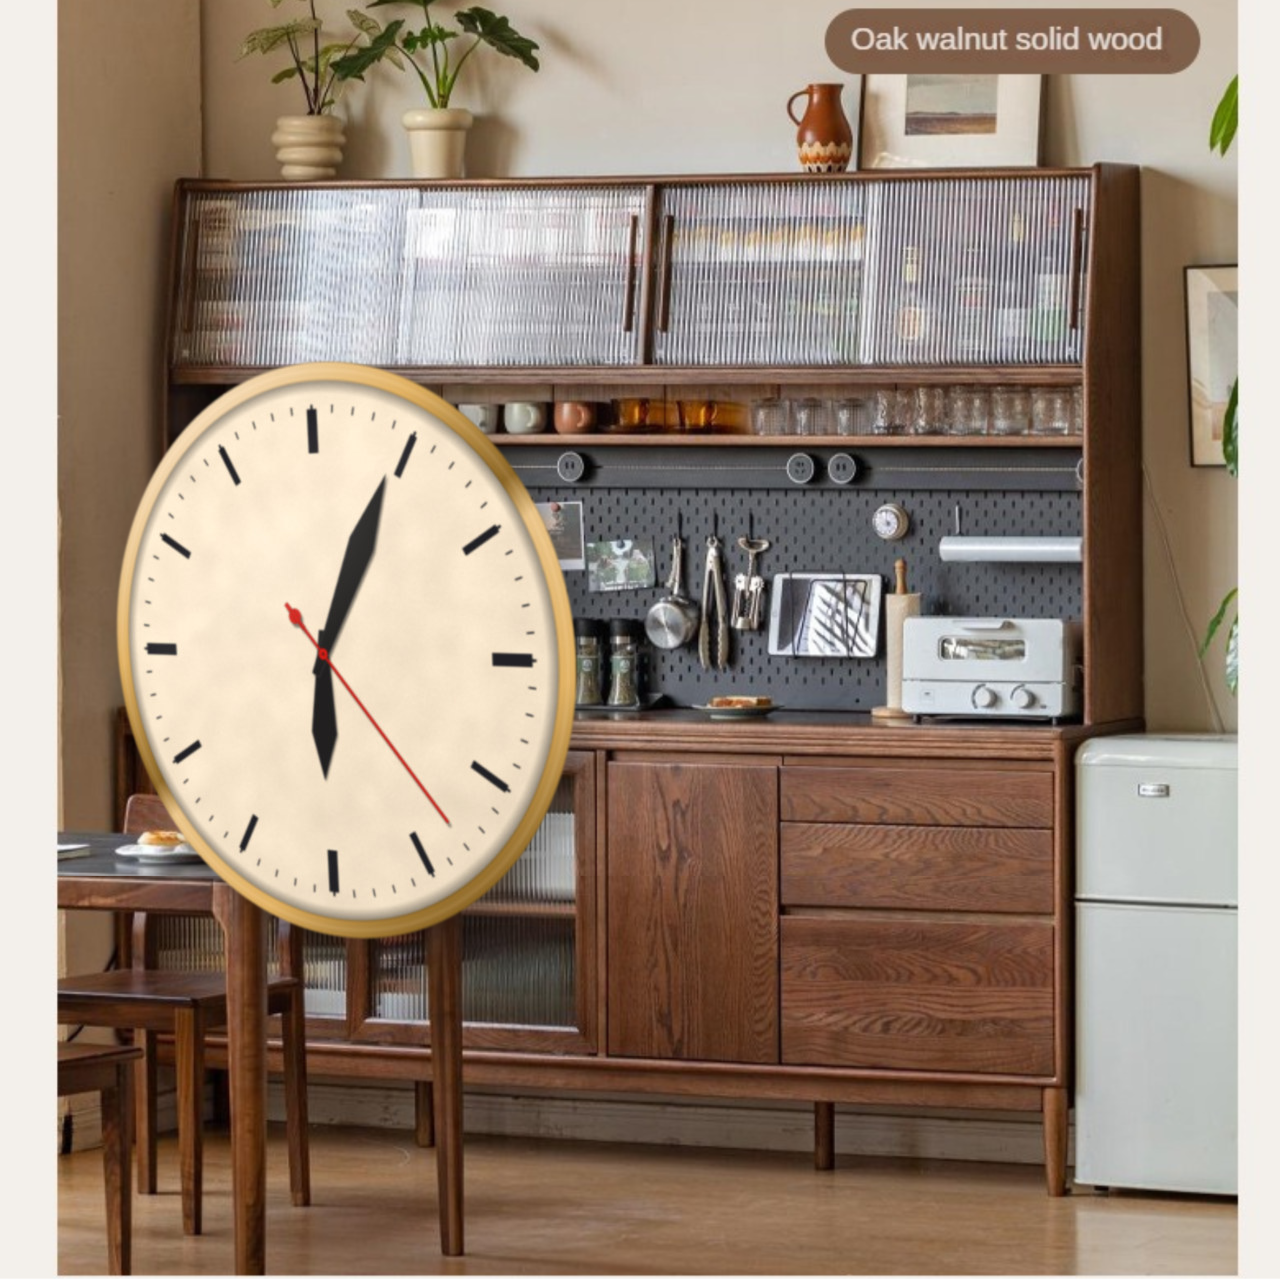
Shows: 6:04:23
